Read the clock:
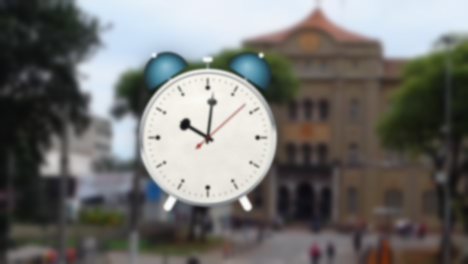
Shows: 10:01:08
